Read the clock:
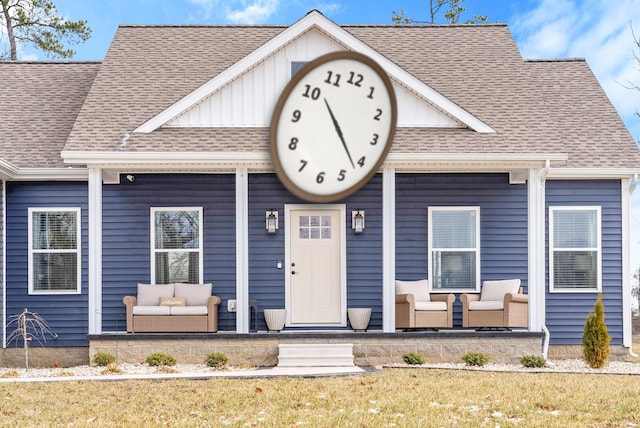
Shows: 10:22
